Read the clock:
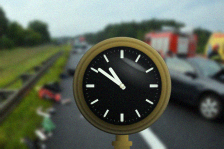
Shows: 10:51
